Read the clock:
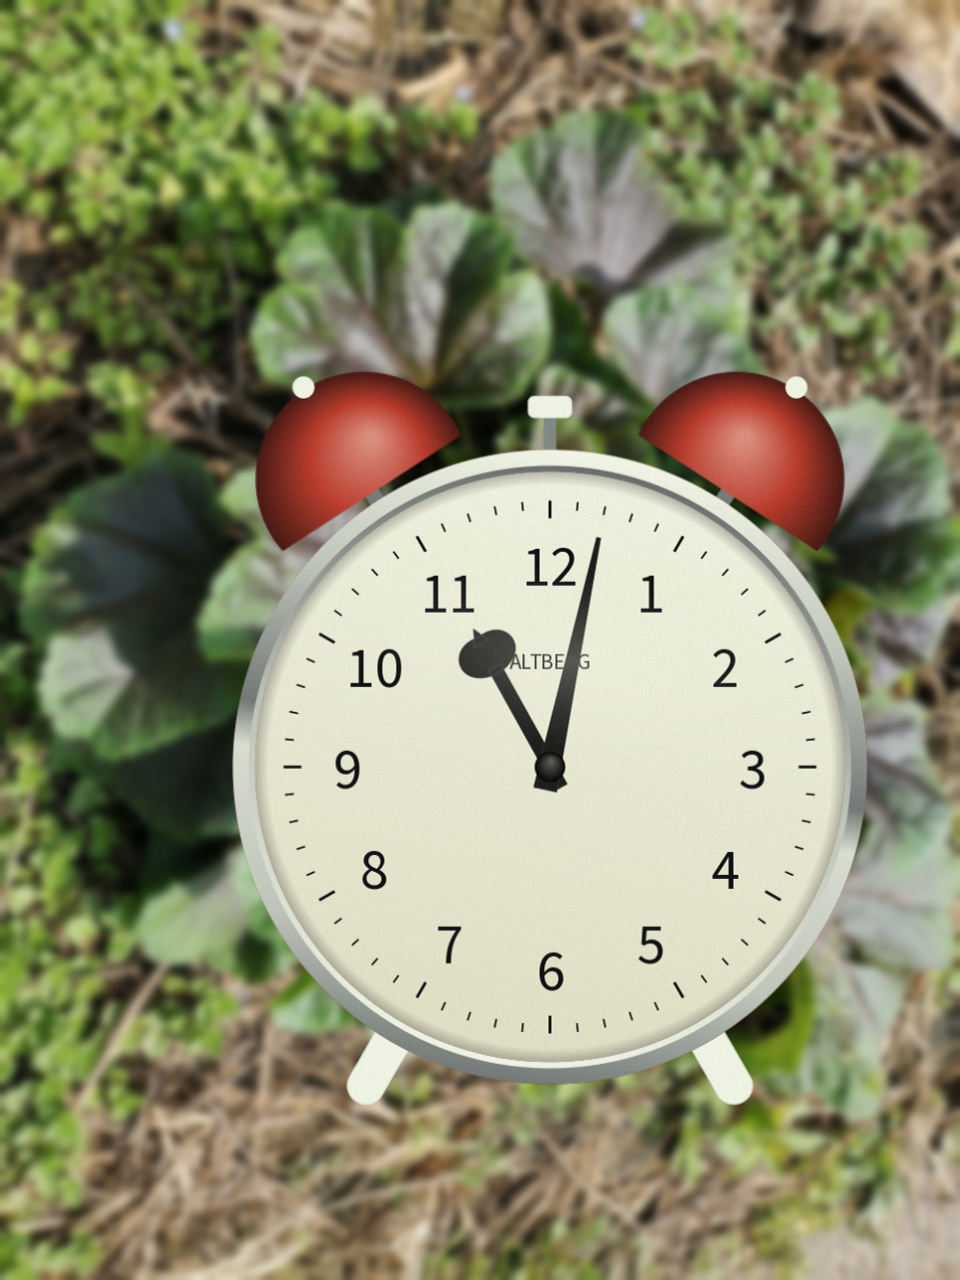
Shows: 11:02
